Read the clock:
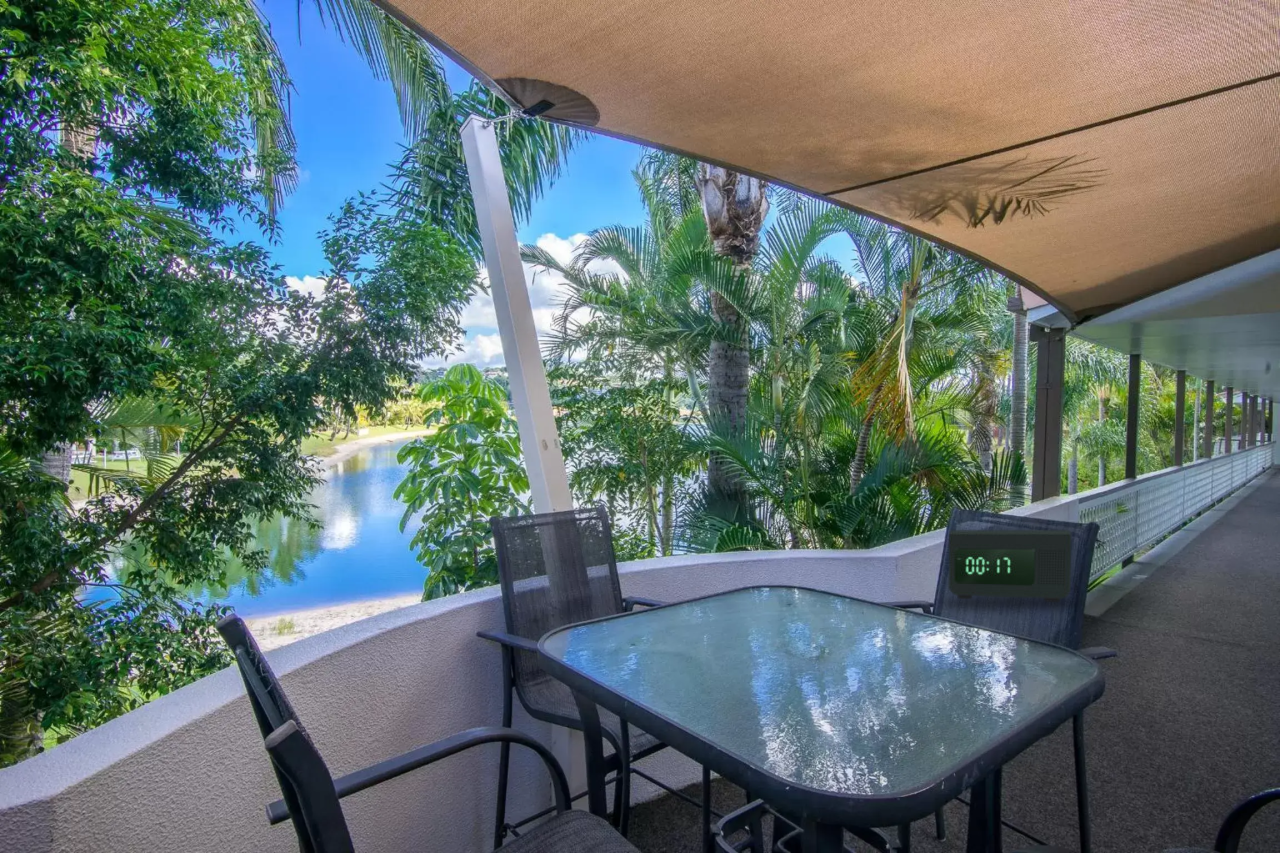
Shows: 0:17
